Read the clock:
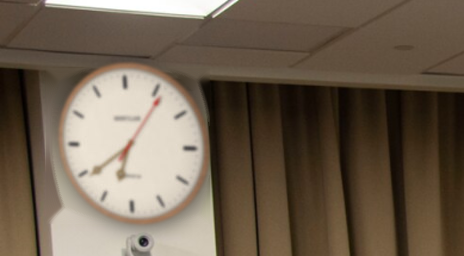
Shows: 6:39:06
